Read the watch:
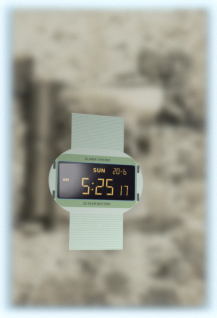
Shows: 5:25:17
